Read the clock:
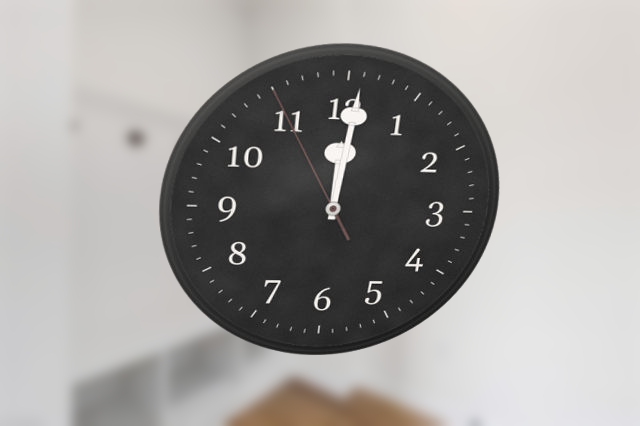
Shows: 12:00:55
